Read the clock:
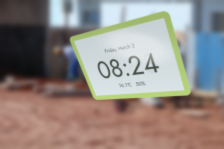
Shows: 8:24
